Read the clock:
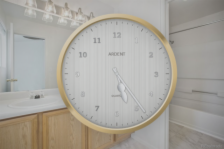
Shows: 5:24
